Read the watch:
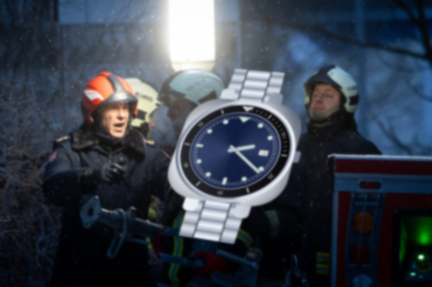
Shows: 2:21
